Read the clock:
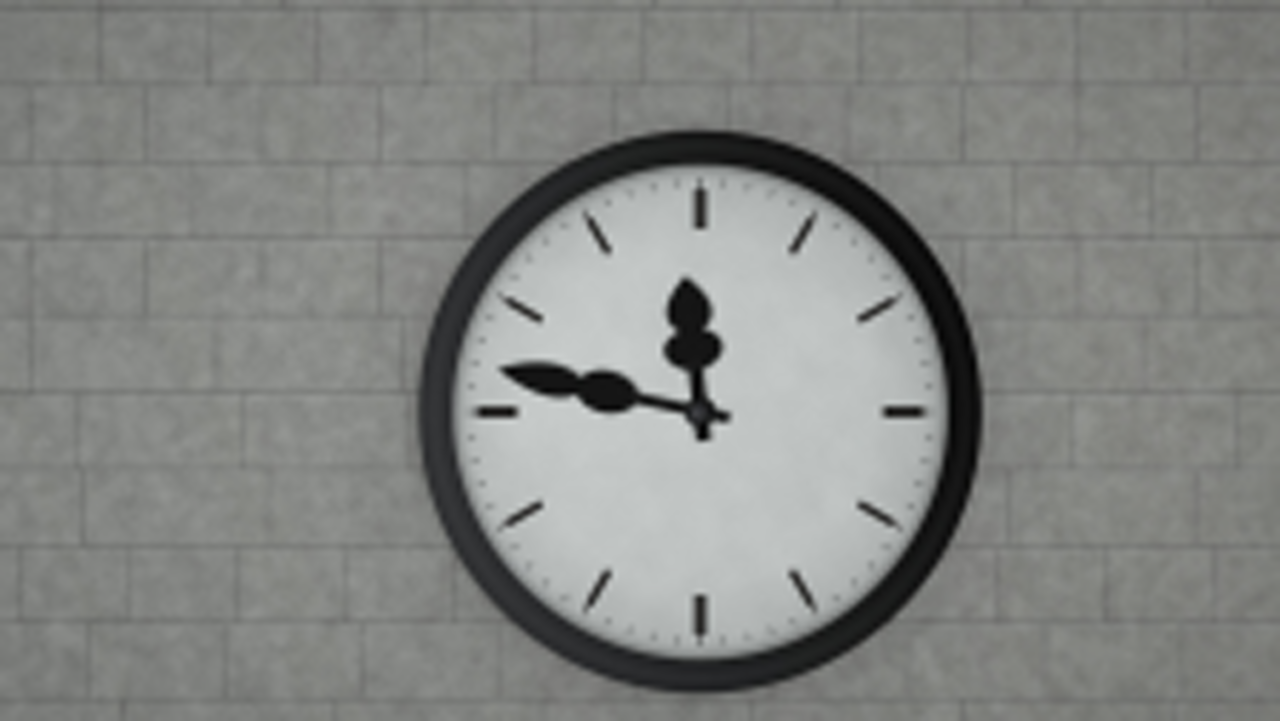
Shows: 11:47
